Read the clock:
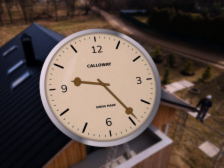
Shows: 9:24
